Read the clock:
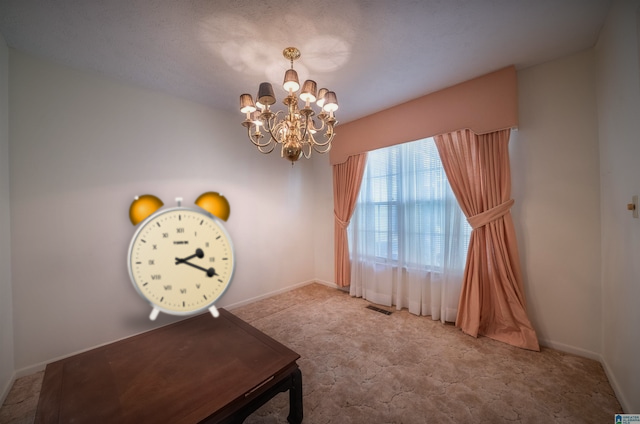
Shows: 2:19
